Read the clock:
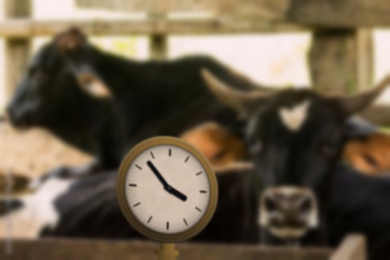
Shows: 3:53
